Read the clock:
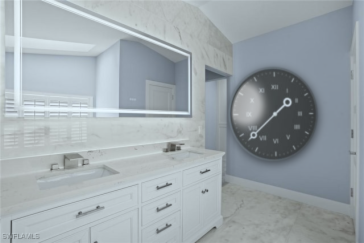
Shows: 1:38
